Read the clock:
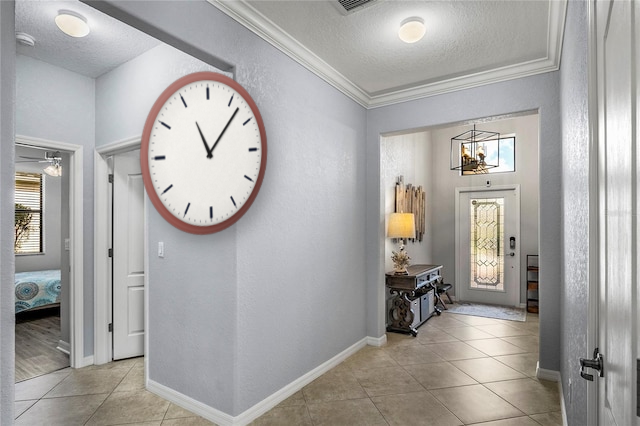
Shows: 11:07
